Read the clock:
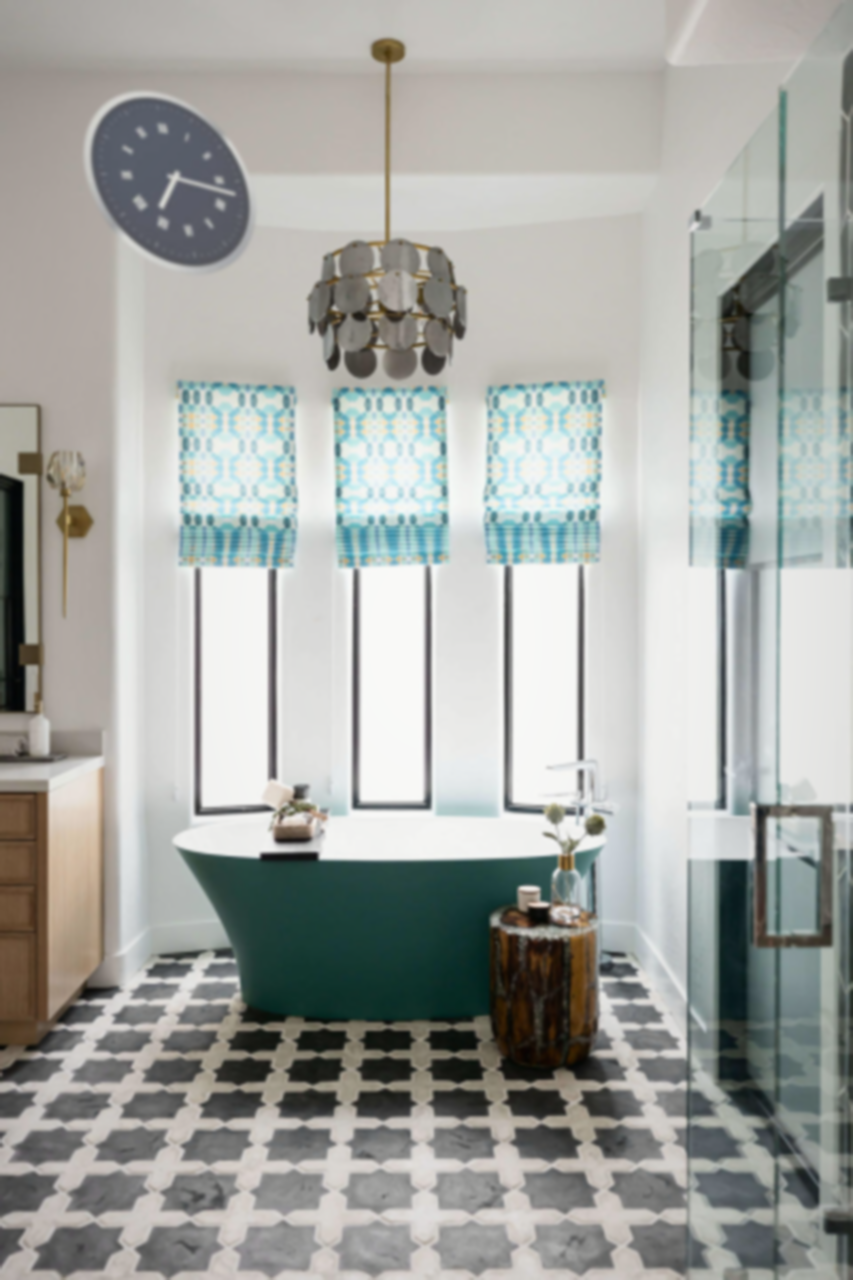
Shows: 7:17
